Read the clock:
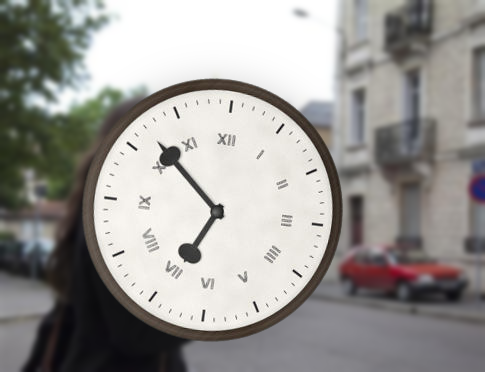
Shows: 6:52
